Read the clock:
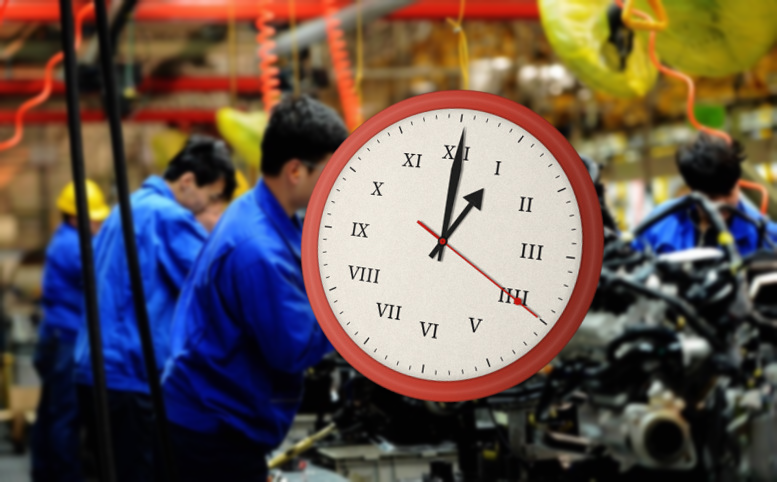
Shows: 1:00:20
